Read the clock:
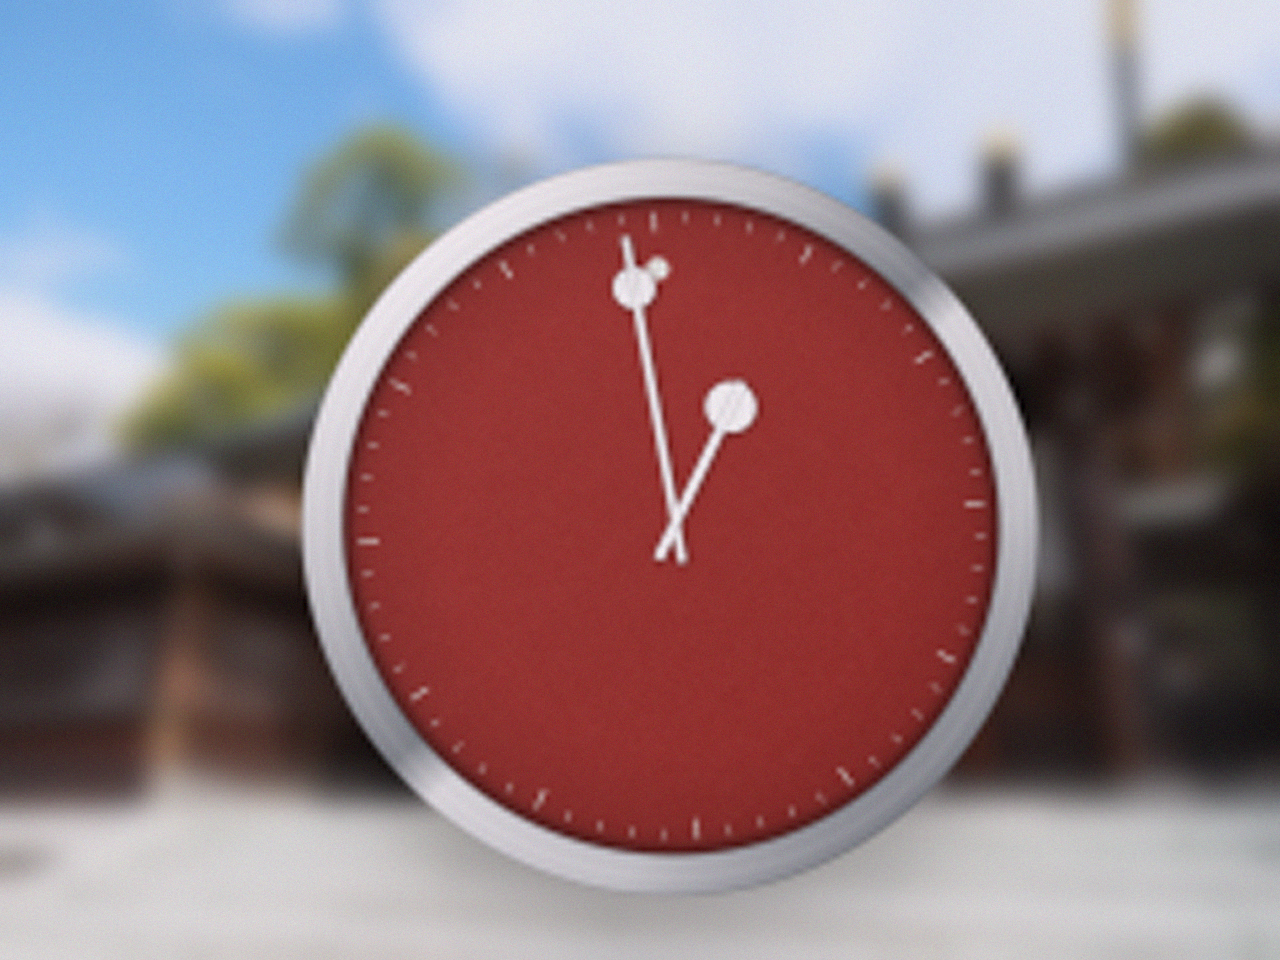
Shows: 12:59
